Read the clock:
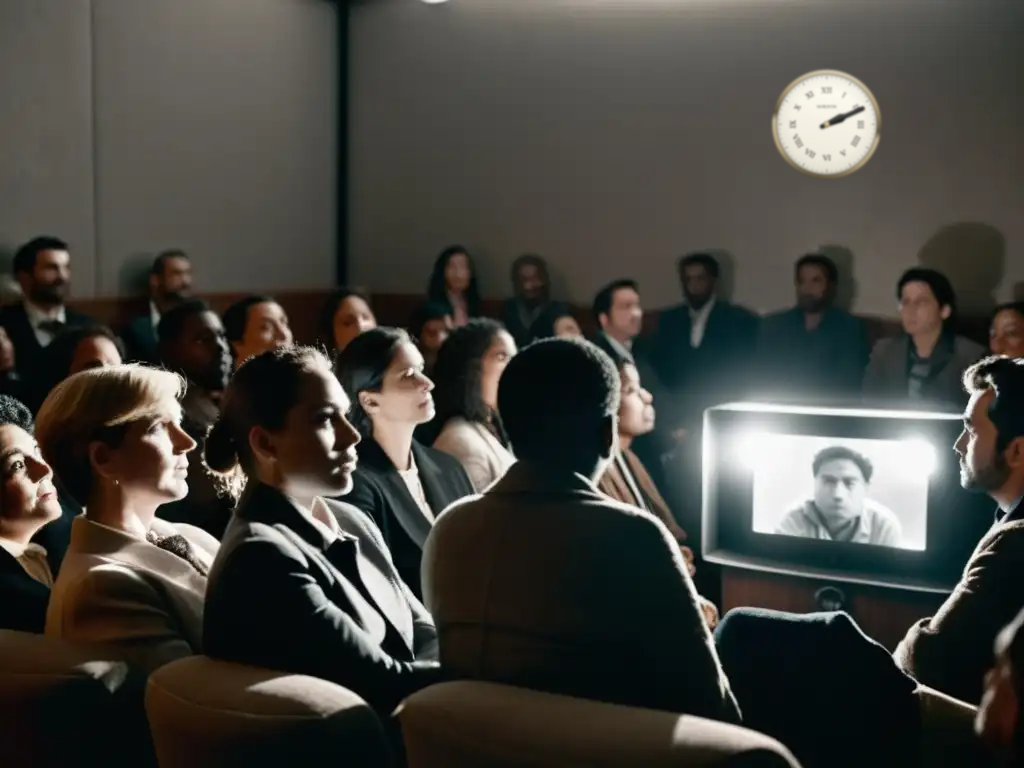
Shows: 2:11
